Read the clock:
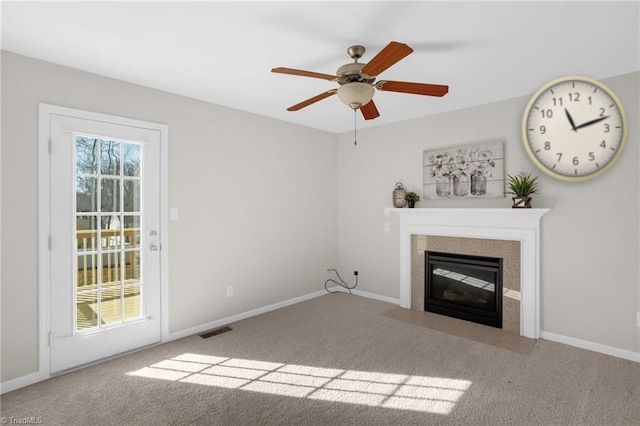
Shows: 11:12
